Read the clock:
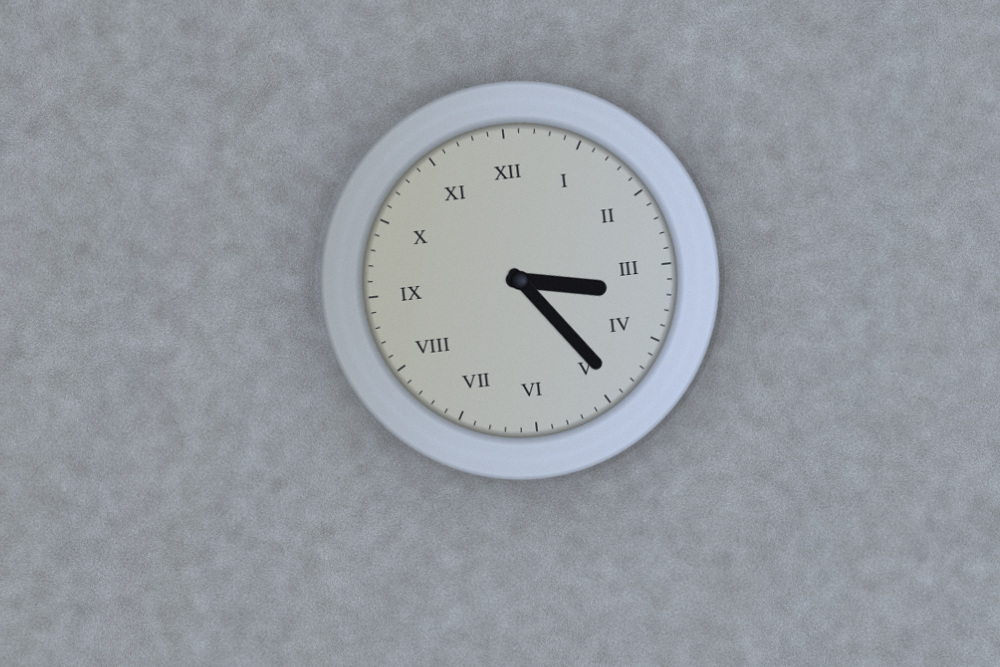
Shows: 3:24
